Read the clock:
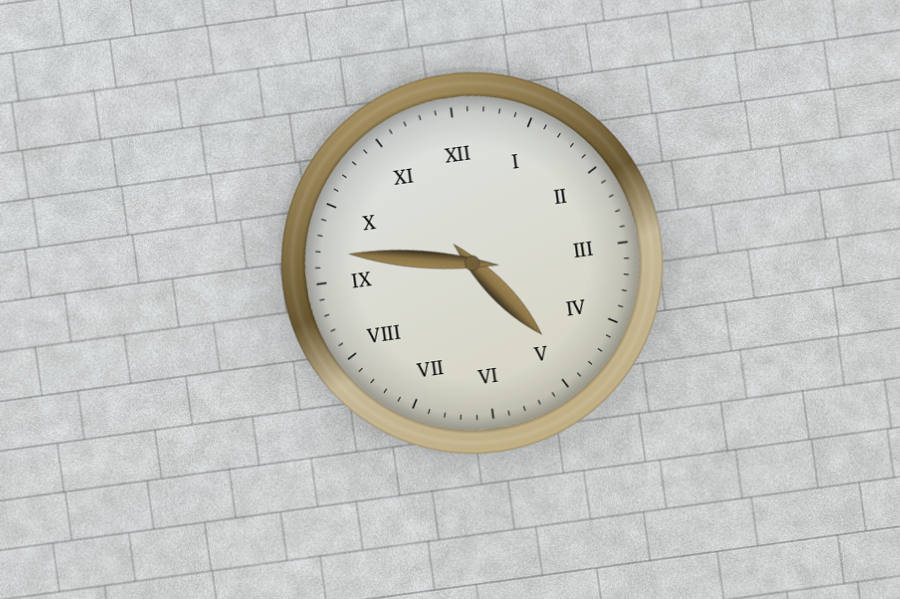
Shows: 4:47
